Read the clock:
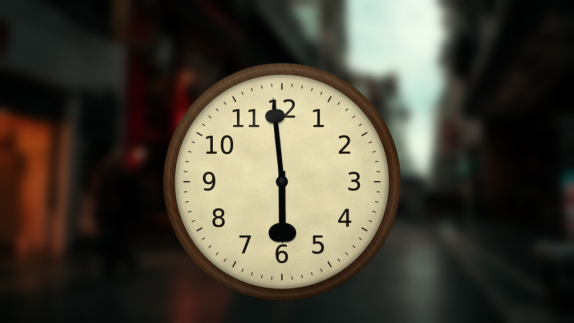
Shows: 5:59
